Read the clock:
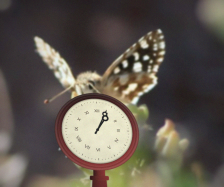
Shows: 1:04
